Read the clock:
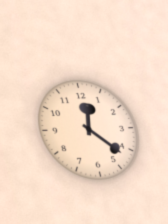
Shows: 12:22
